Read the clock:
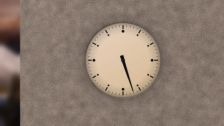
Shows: 5:27
